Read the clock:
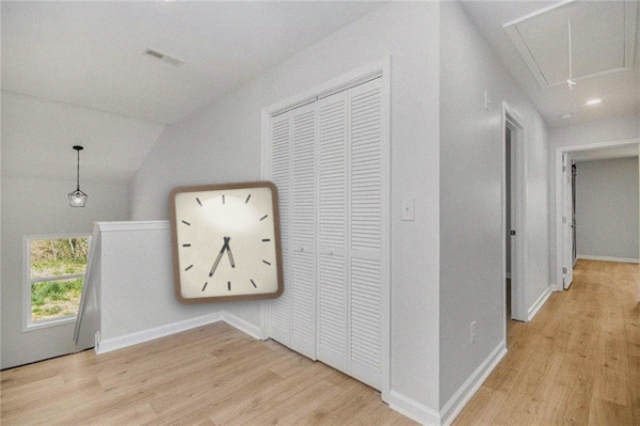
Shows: 5:35
